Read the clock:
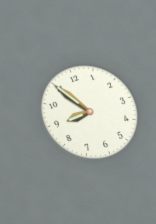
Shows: 8:55
